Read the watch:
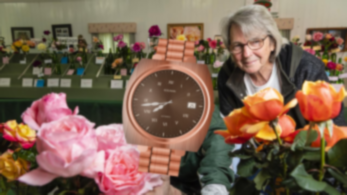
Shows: 7:43
